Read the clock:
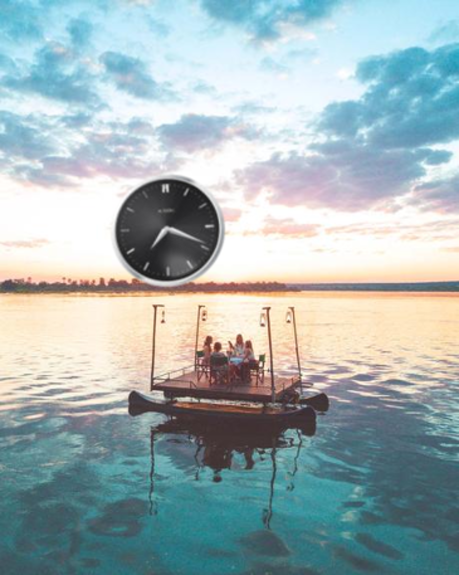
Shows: 7:19
